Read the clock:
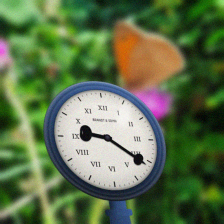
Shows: 9:21
